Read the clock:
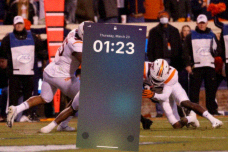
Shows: 1:23
